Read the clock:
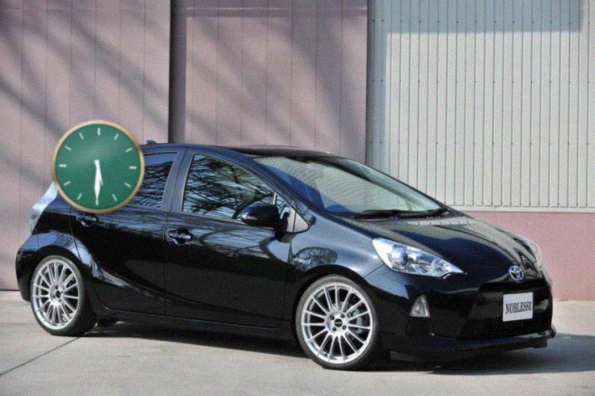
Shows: 5:30
